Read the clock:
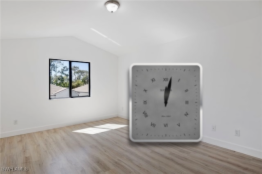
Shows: 12:02
